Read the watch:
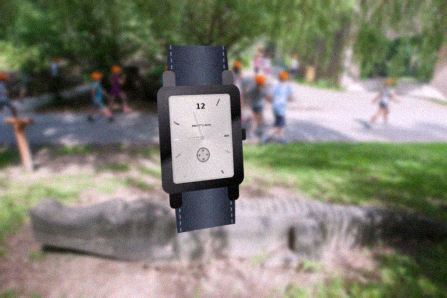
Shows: 8:57
